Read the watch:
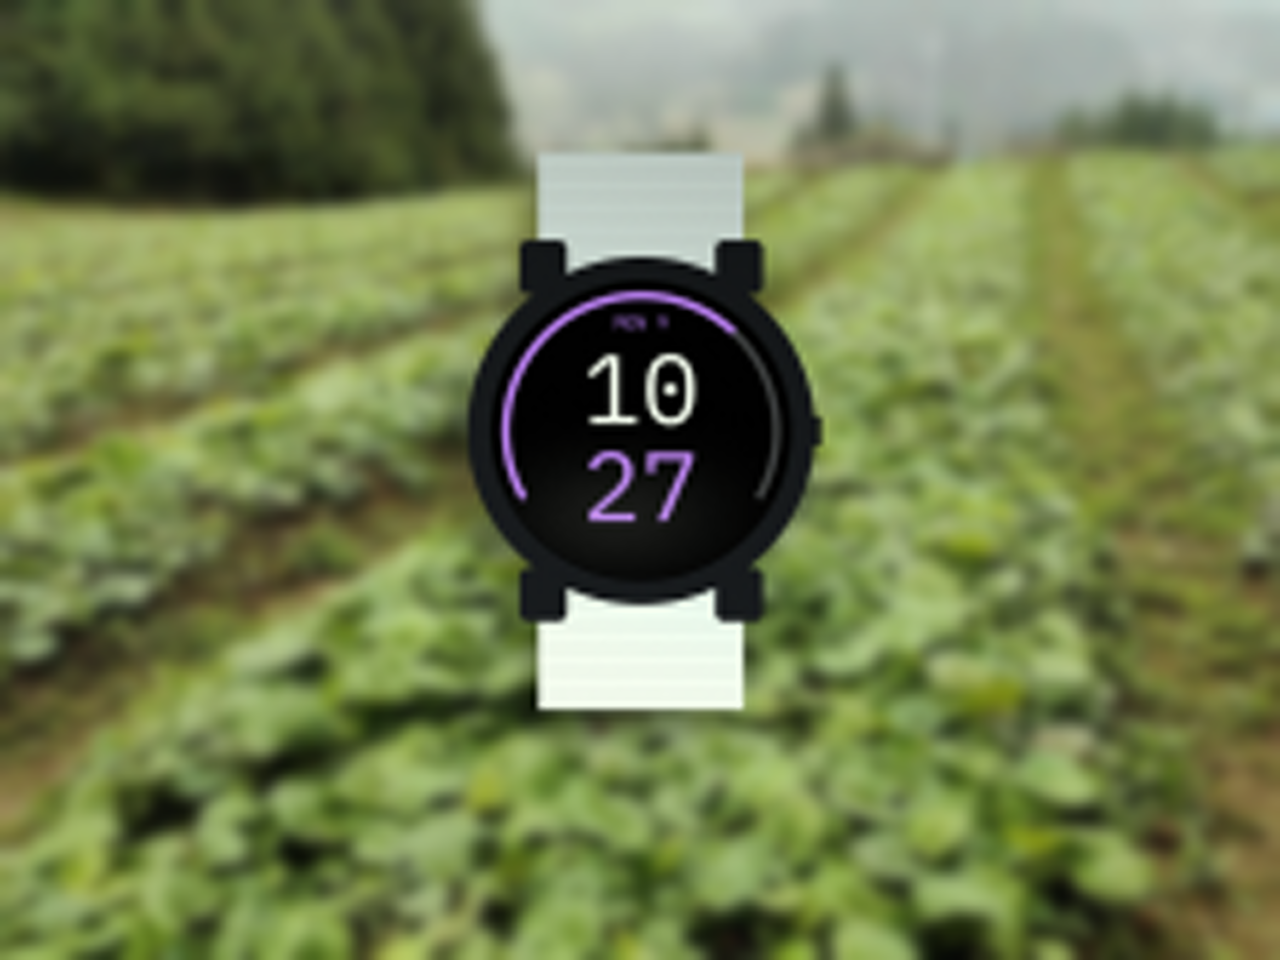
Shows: 10:27
